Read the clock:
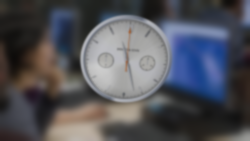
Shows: 11:27
